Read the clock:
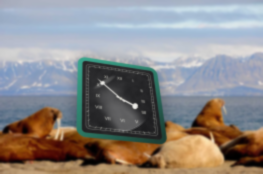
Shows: 3:52
